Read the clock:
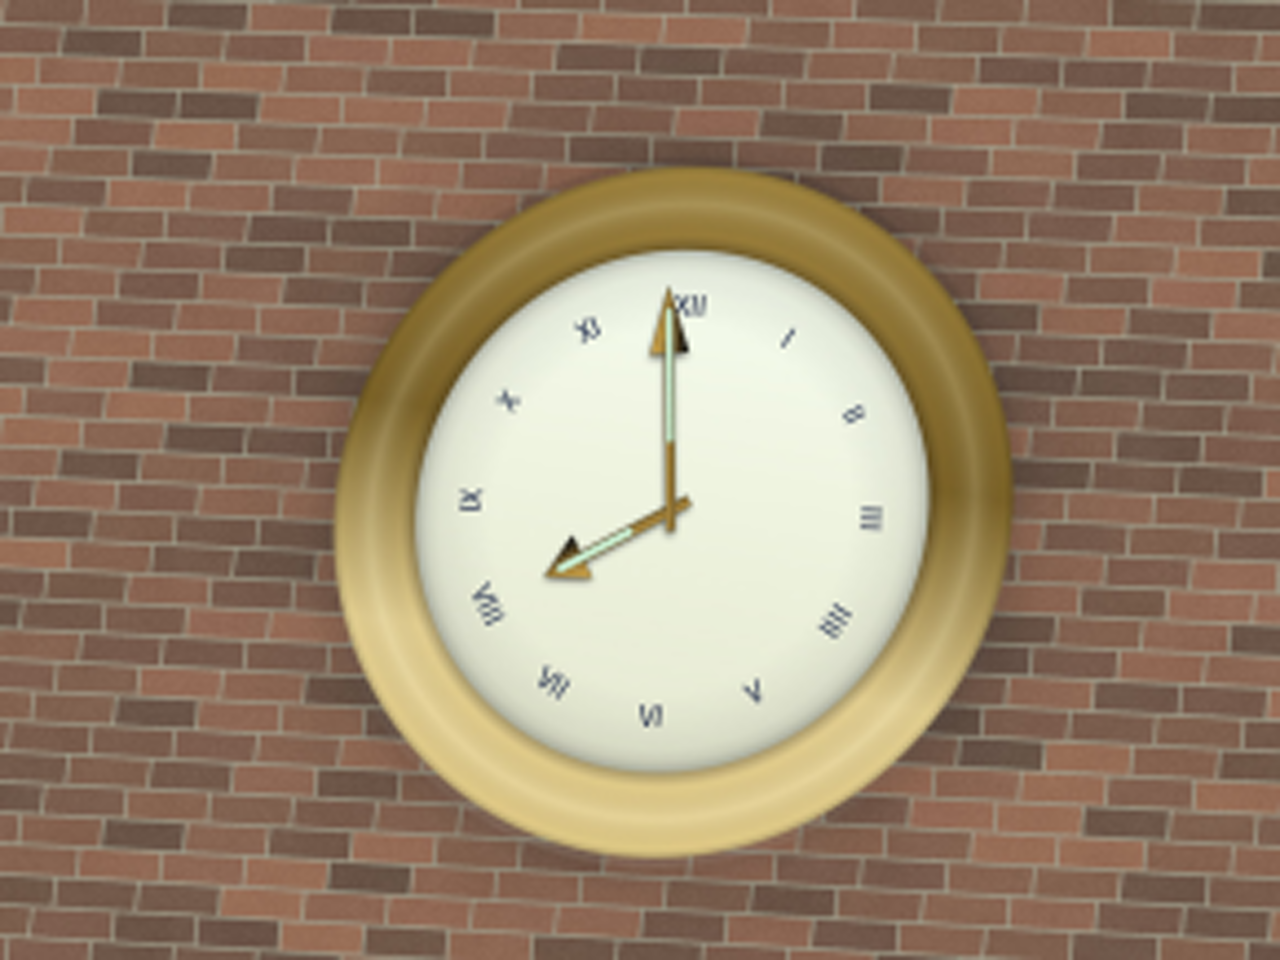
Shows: 7:59
